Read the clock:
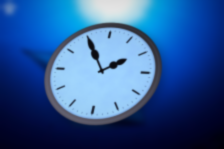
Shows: 1:55
